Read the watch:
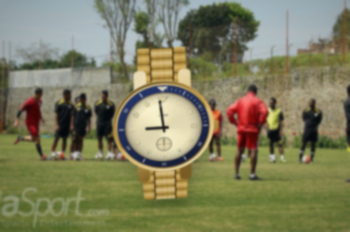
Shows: 8:59
